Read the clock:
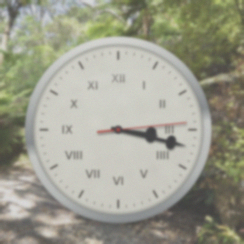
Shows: 3:17:14
